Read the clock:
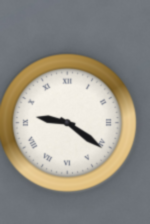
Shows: 9:21
